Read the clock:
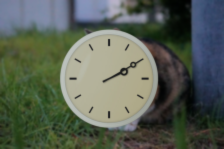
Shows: 2:10
